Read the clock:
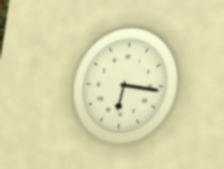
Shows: 6:16
